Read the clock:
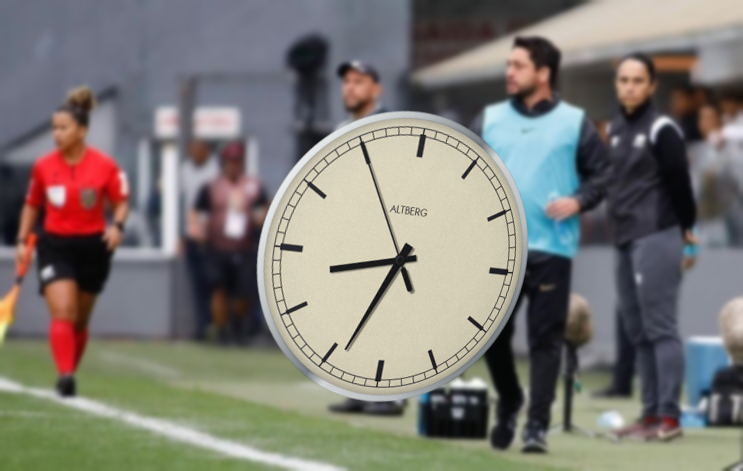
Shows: 8:33:55
